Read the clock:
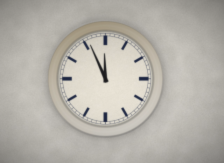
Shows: 11:56
